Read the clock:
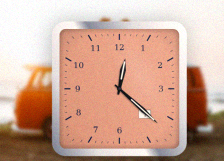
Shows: 12:22
